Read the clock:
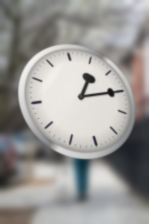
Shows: 1:15
